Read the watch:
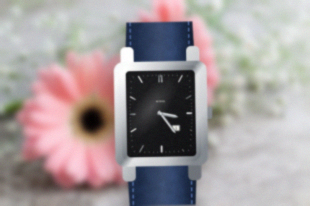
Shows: 3:24
